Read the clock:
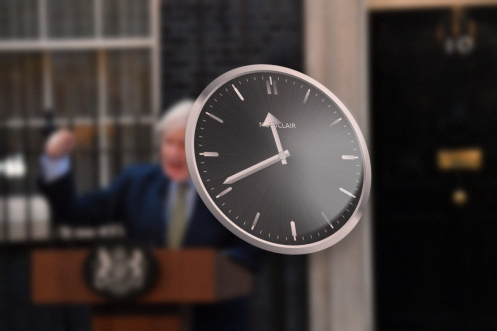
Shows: 11:41
